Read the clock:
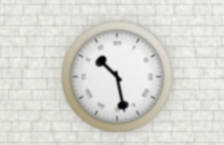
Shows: 10:28
